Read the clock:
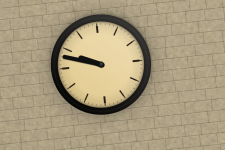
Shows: 9:48
